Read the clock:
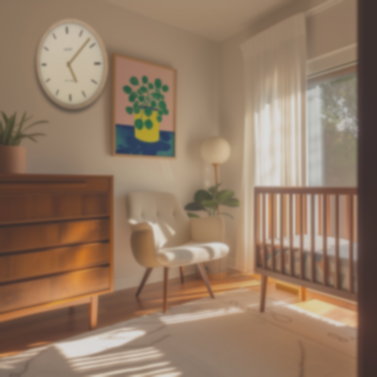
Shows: 5:08
